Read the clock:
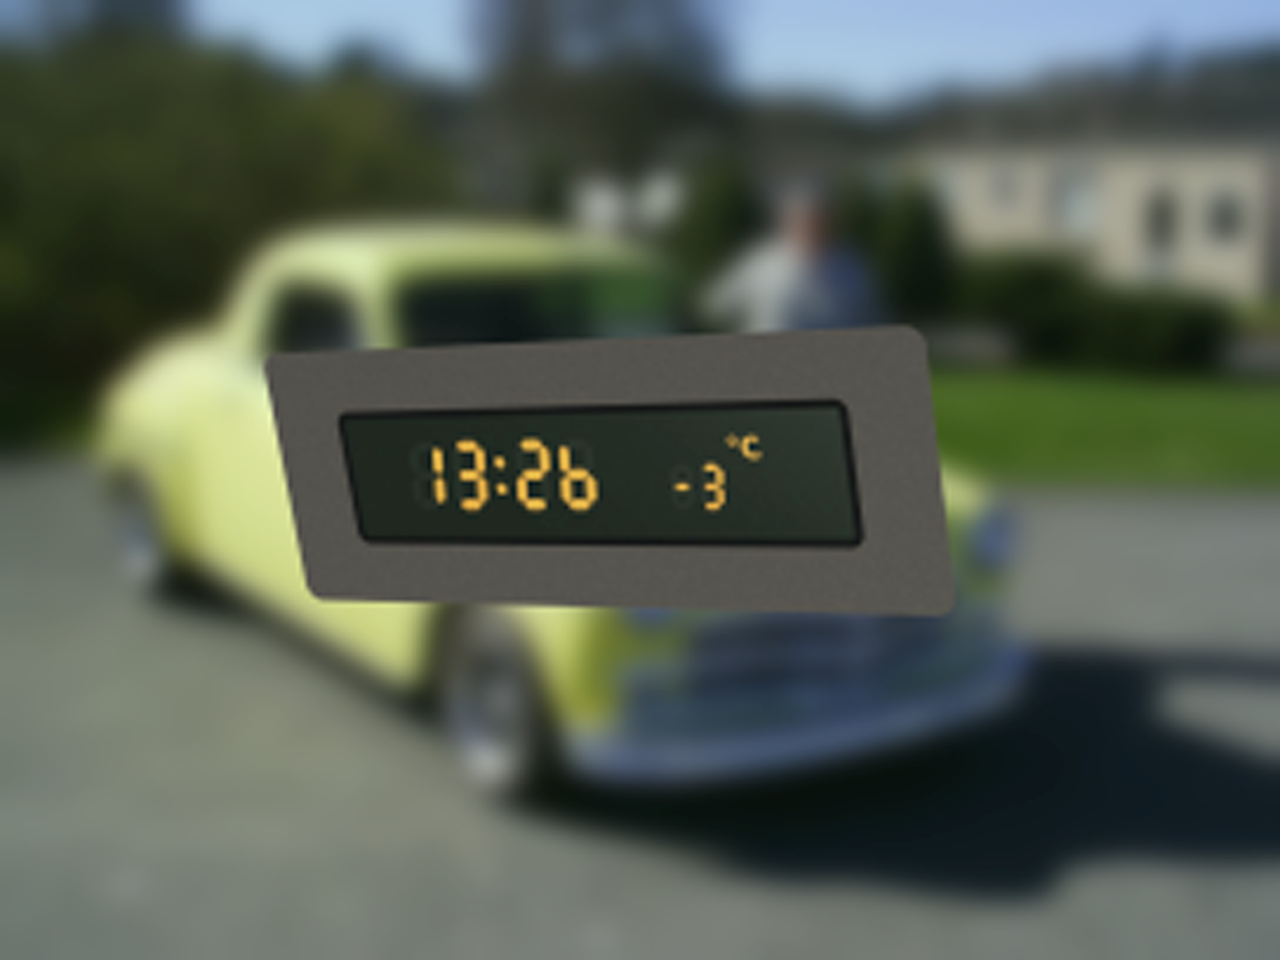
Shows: 13:26
